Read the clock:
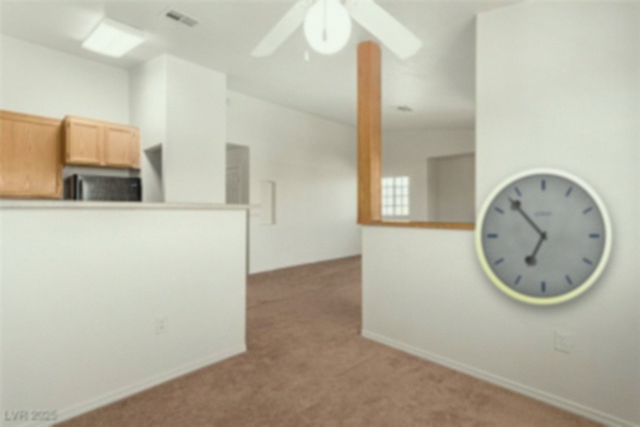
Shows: 6:53
